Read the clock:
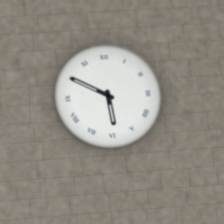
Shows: 5:50
